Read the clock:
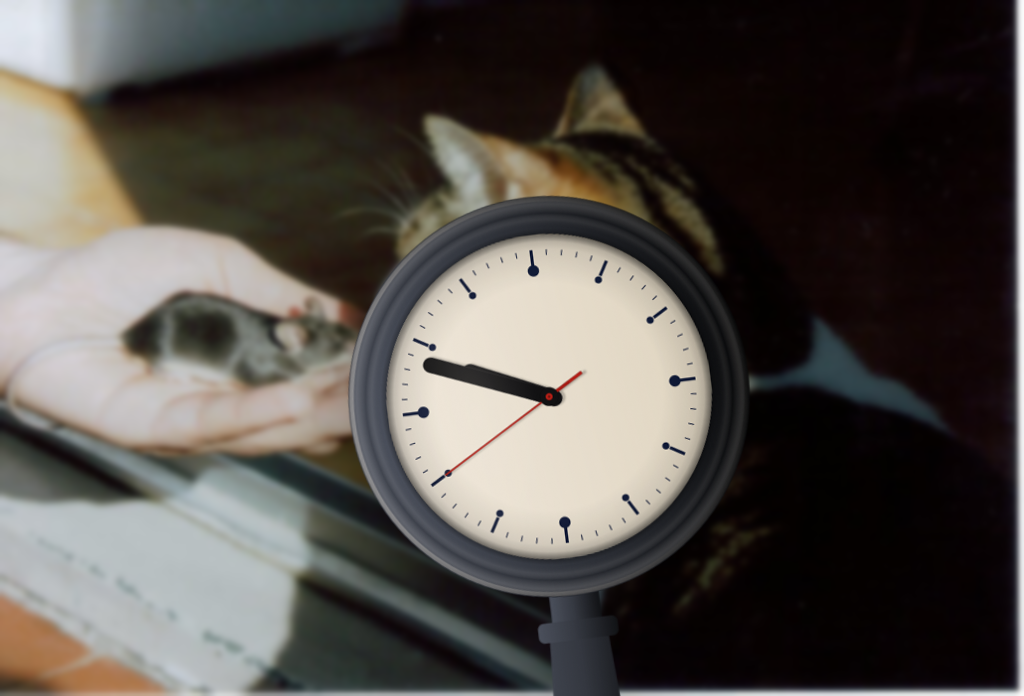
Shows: 9:48:40
